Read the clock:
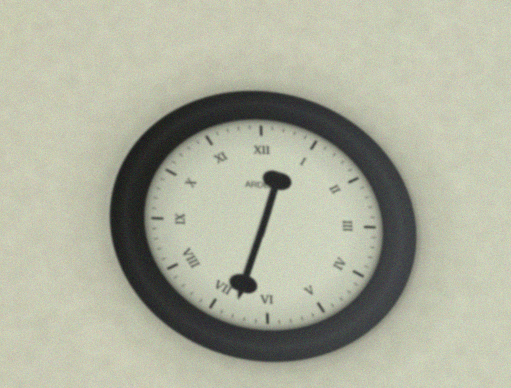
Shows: 12:33
